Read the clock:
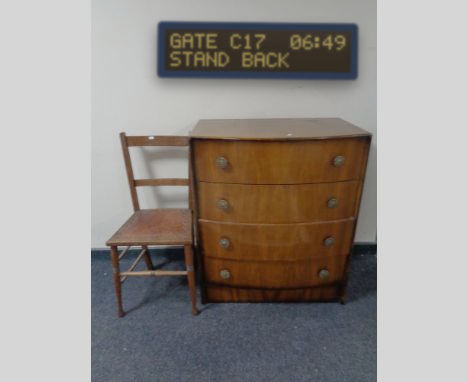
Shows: 6:49
